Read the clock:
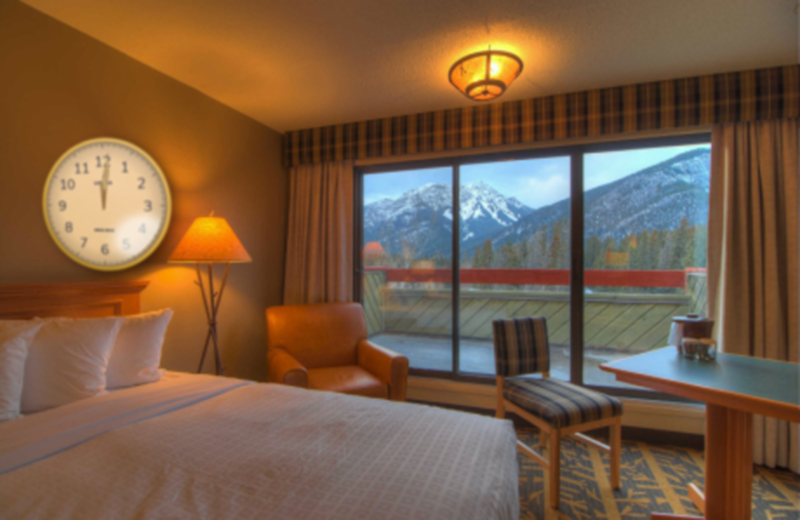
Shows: 12:01
